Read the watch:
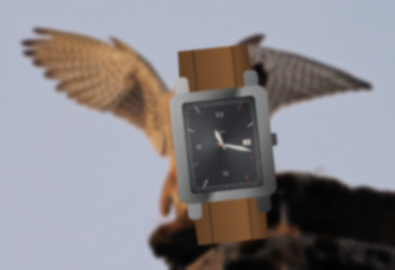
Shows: 11:18
